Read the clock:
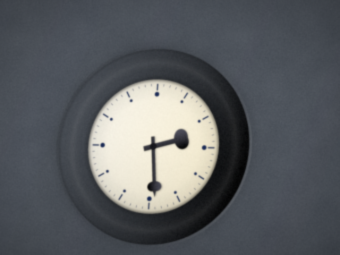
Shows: 2:29
